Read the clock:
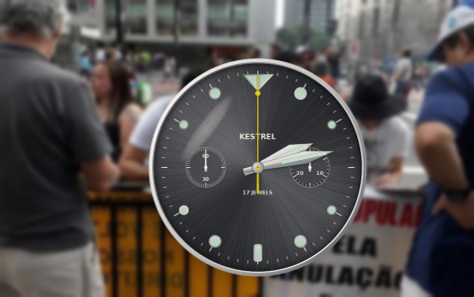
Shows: 2:13
